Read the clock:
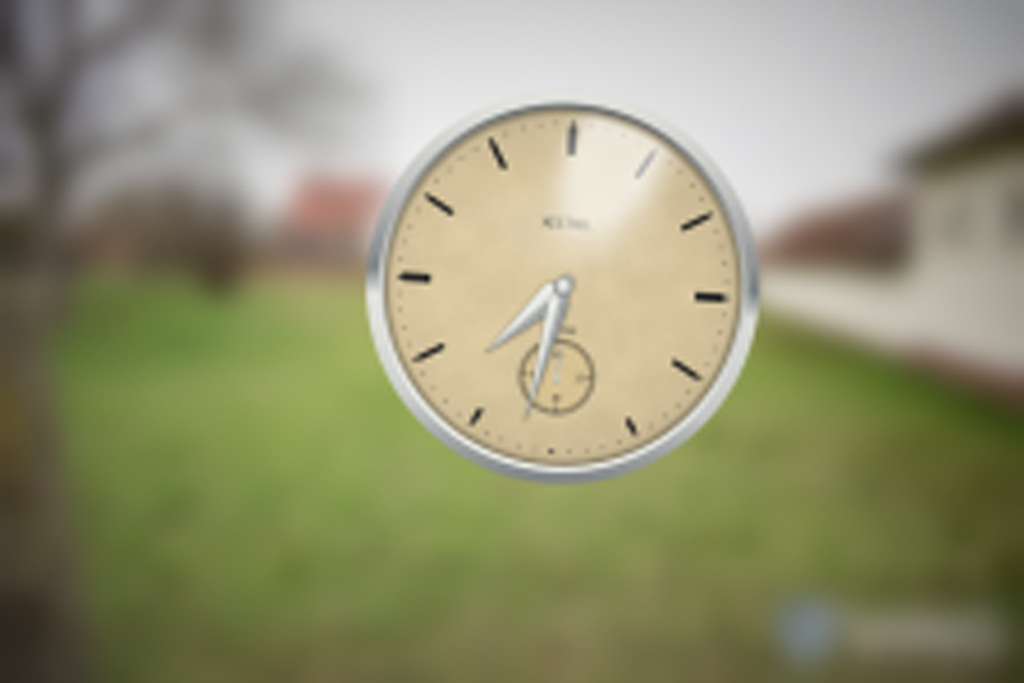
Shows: 7:32
